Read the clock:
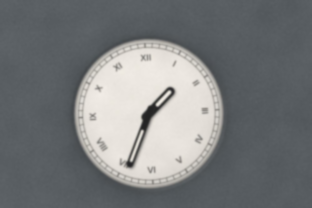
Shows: 1:34
